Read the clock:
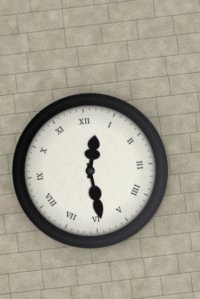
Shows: 12:29
